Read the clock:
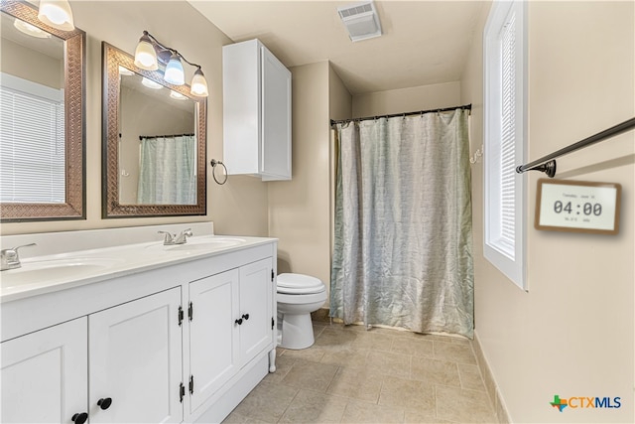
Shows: 4:00
